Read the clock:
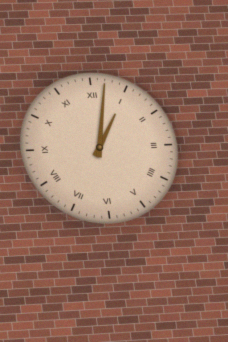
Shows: 1:02
